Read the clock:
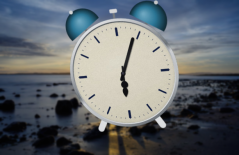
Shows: 6:04
